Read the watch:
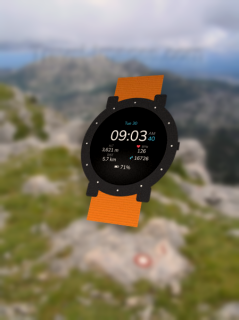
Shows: 9:03
